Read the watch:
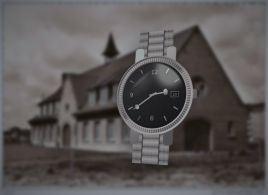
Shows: 2:39
